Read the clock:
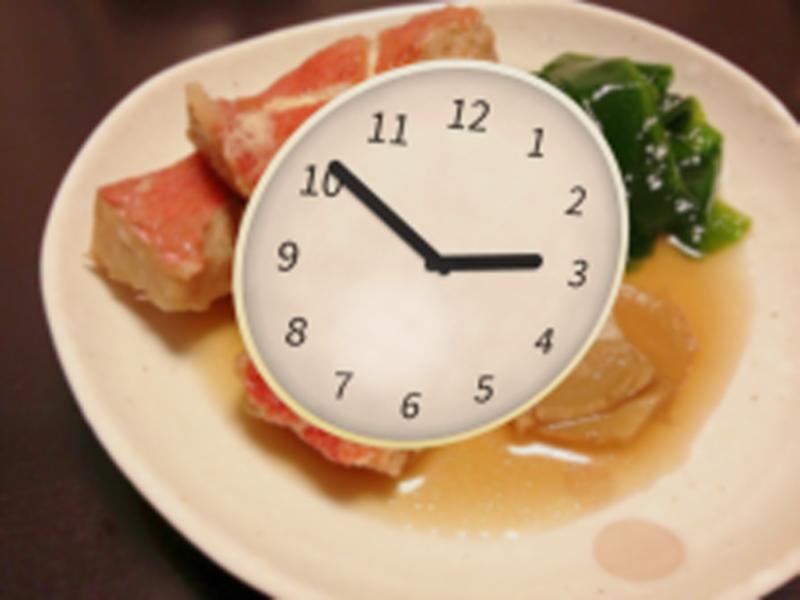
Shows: 2:51
